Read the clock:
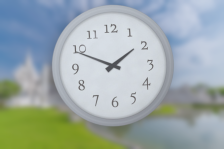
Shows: 1:49
